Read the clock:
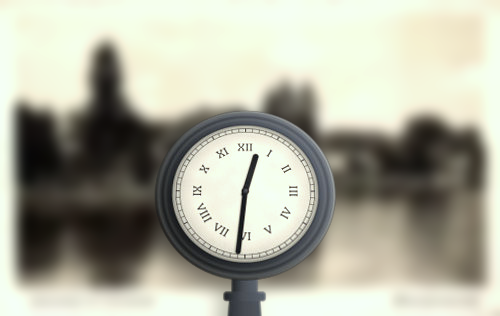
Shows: 12:31
